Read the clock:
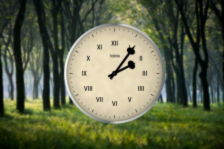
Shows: 2:06
